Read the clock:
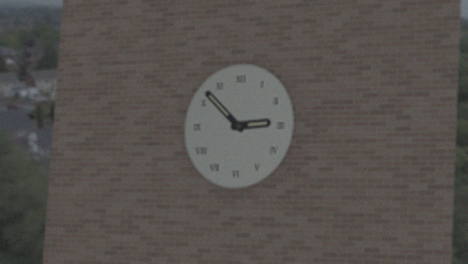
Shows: 2:52
